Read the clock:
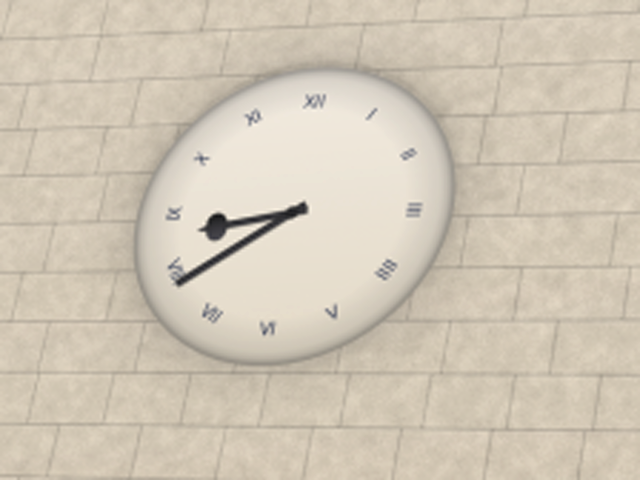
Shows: 8:39
